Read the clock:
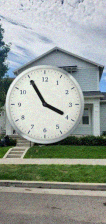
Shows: 3:55
